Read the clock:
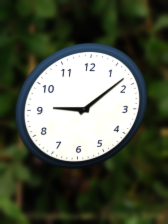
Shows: 9:08
